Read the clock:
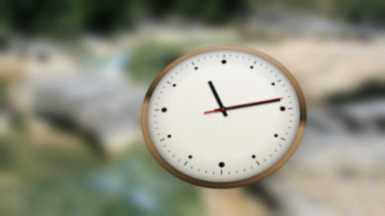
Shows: 11:13:13
